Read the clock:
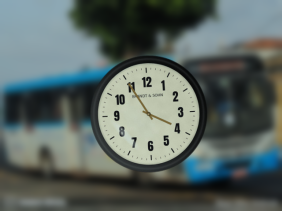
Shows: 3:55
